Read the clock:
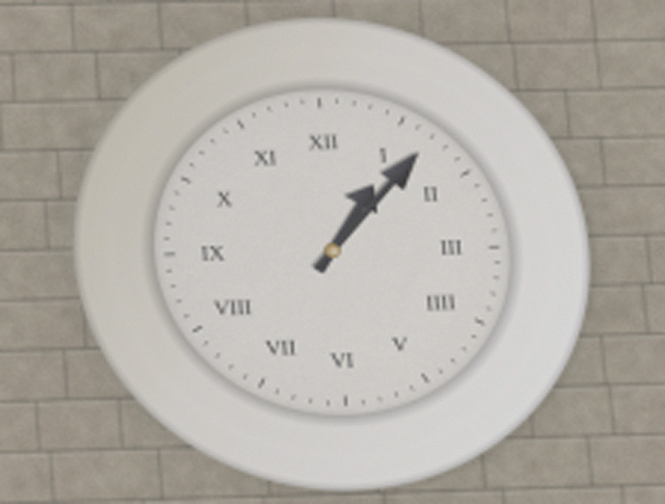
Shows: 1:07
